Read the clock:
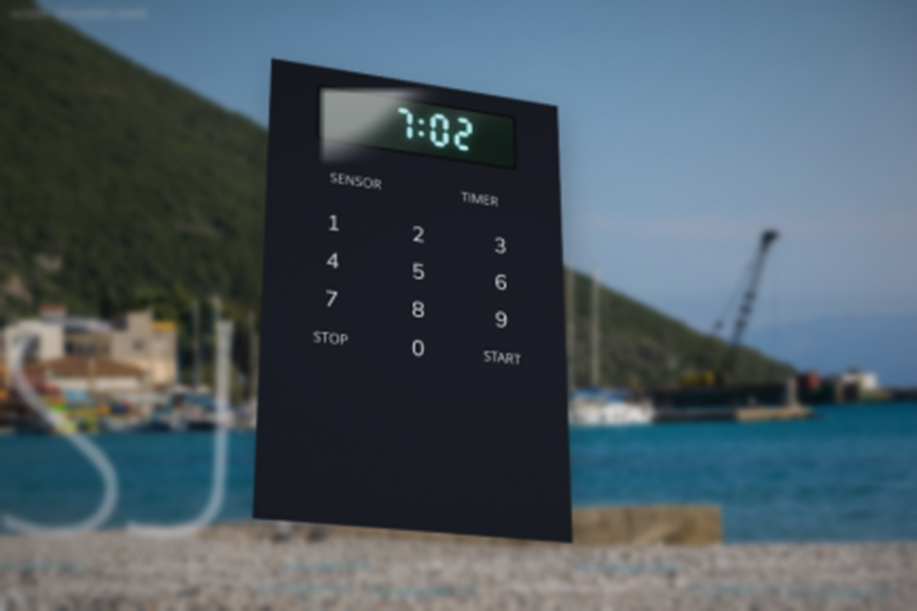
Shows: 7:02
